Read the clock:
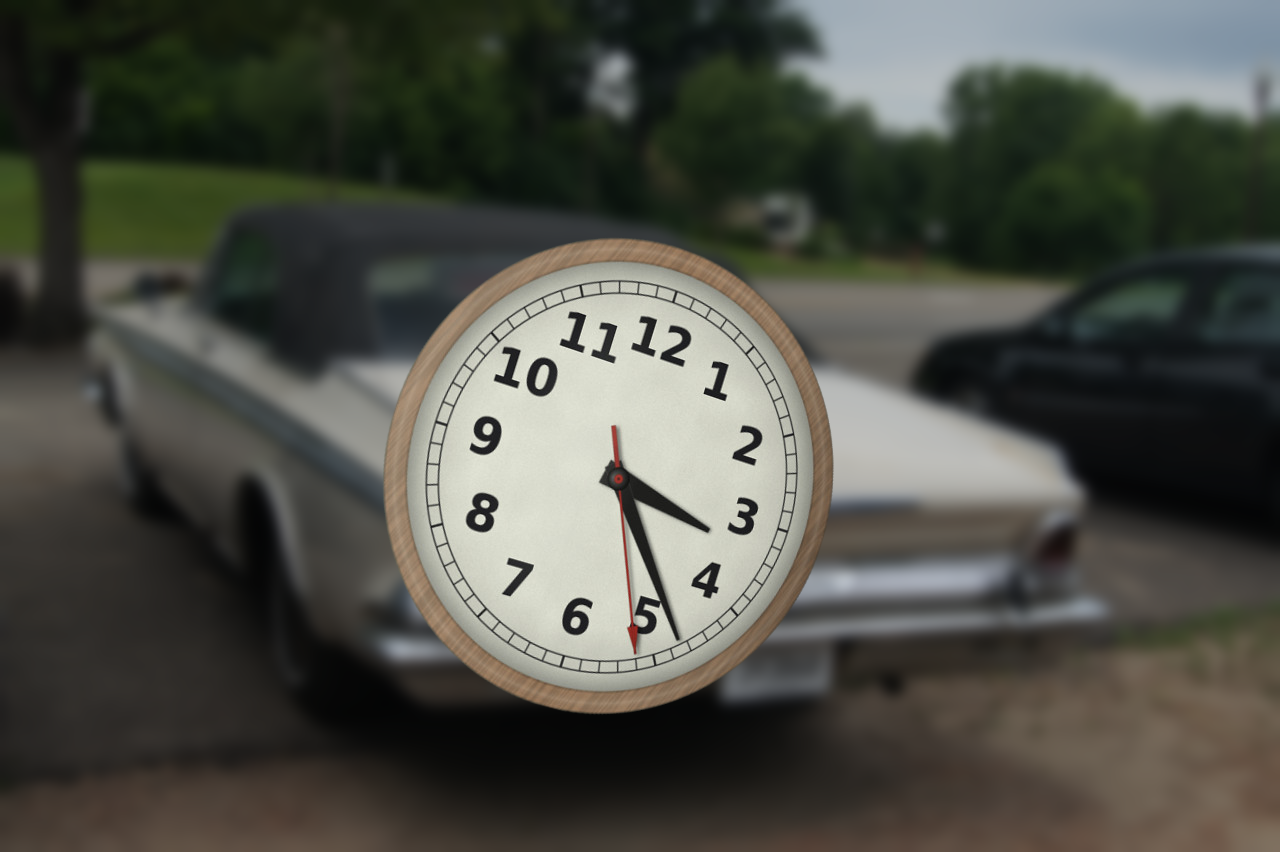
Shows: 3:23:26
